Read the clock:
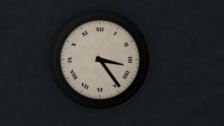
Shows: 3:24
